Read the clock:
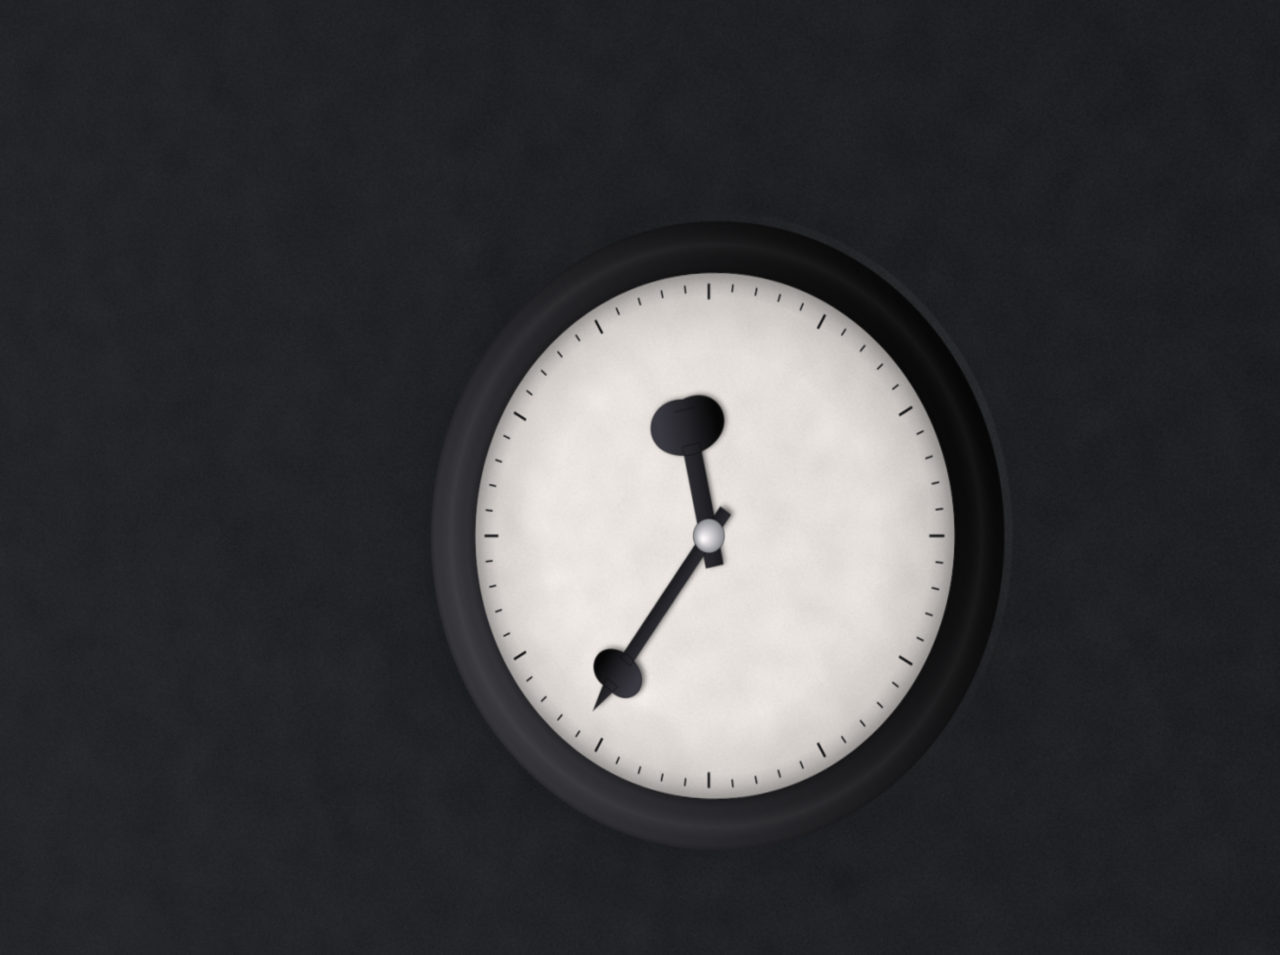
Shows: 11:36
